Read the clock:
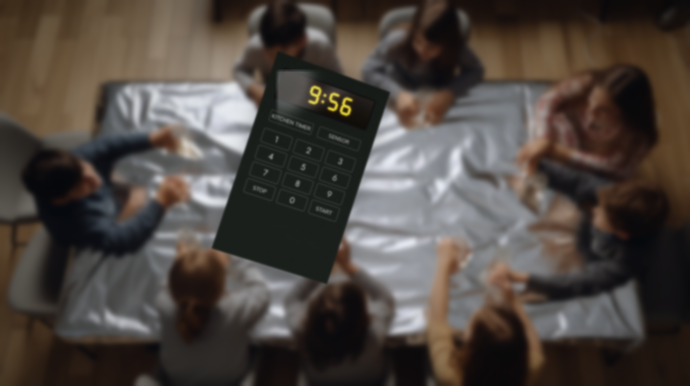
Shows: 9:56
